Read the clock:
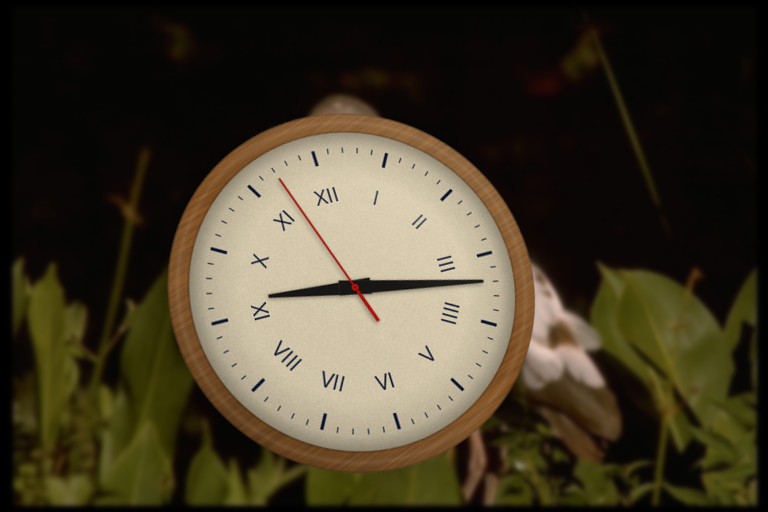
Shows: 9:16:57
